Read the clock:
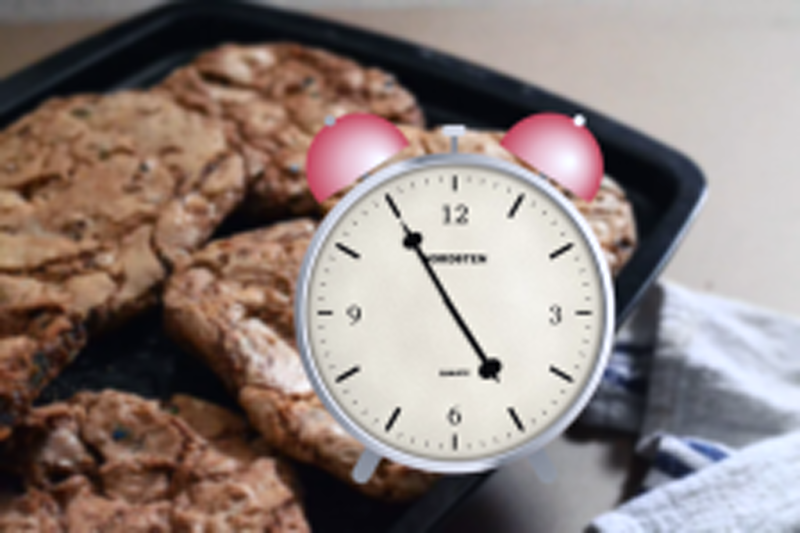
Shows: 4:55
